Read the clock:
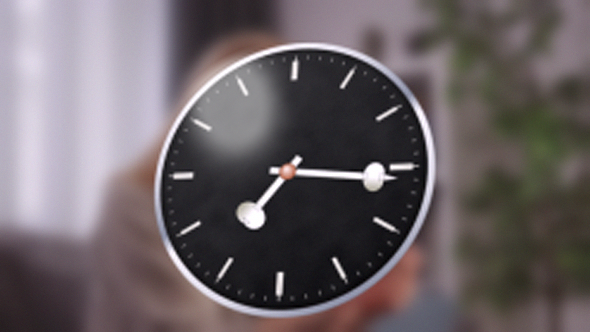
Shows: 7:16
